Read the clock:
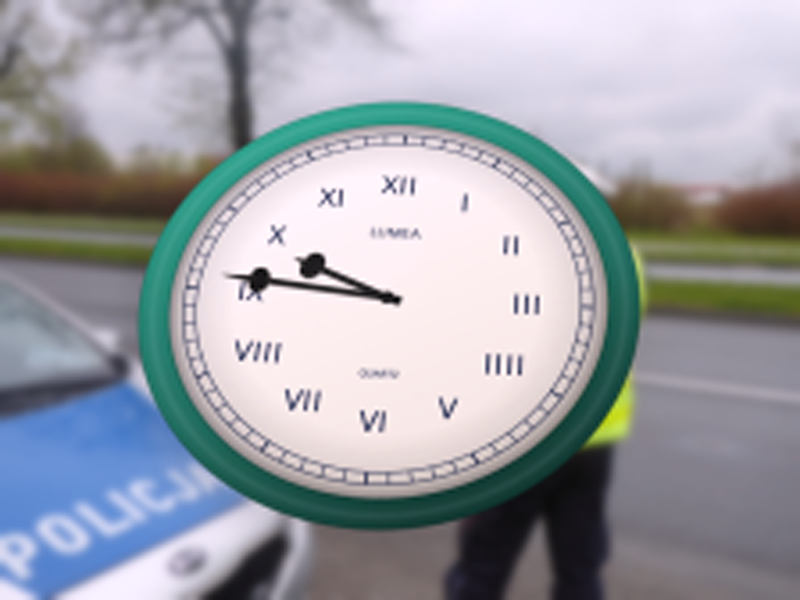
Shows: 9:46
